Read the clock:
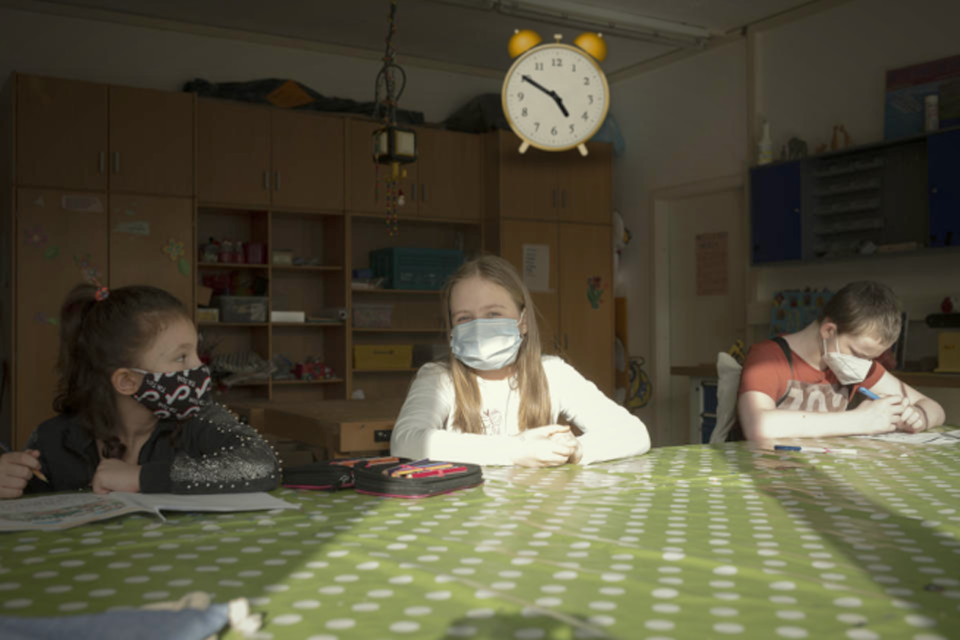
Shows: 4:50
